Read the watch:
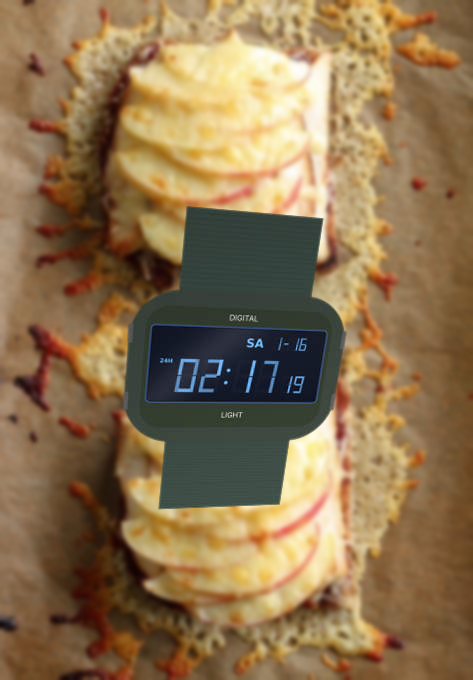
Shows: 2:17:19
